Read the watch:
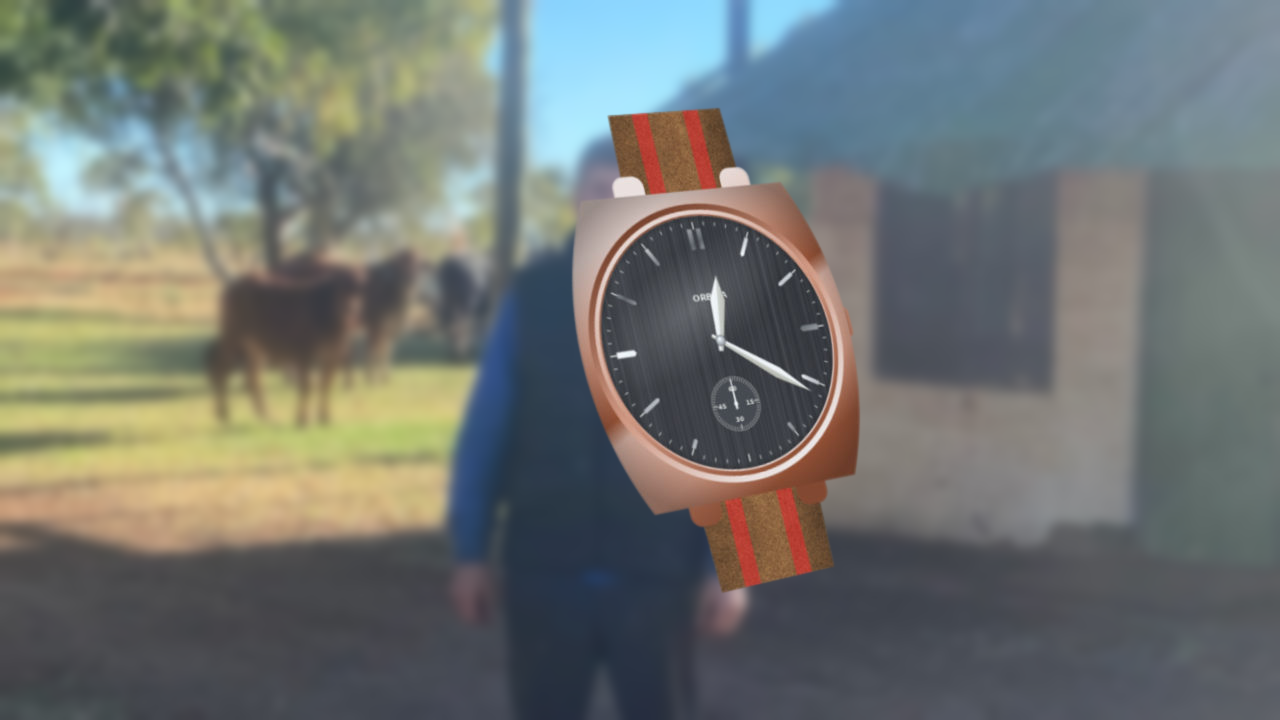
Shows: 12:21
